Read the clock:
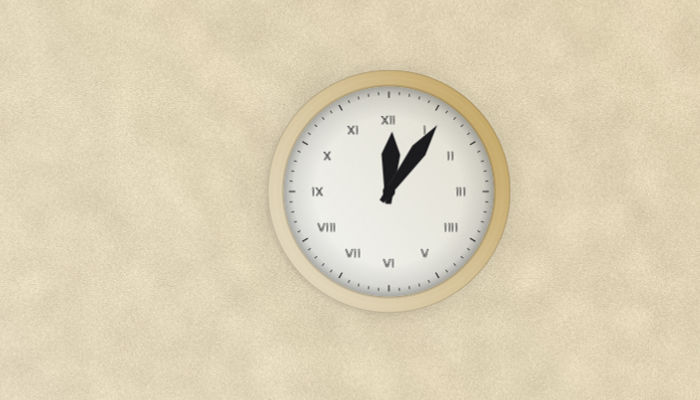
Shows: 12:06
